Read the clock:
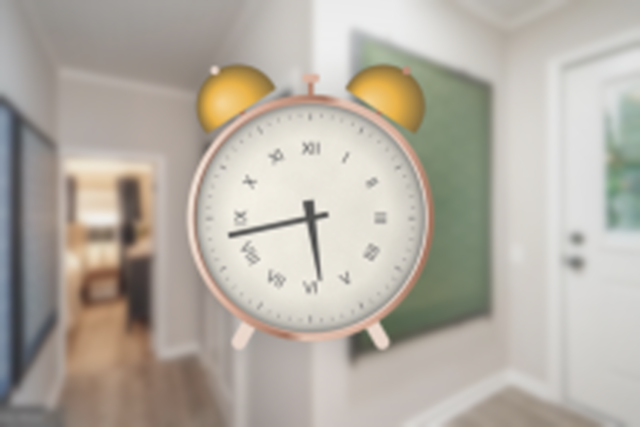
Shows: 5:43
